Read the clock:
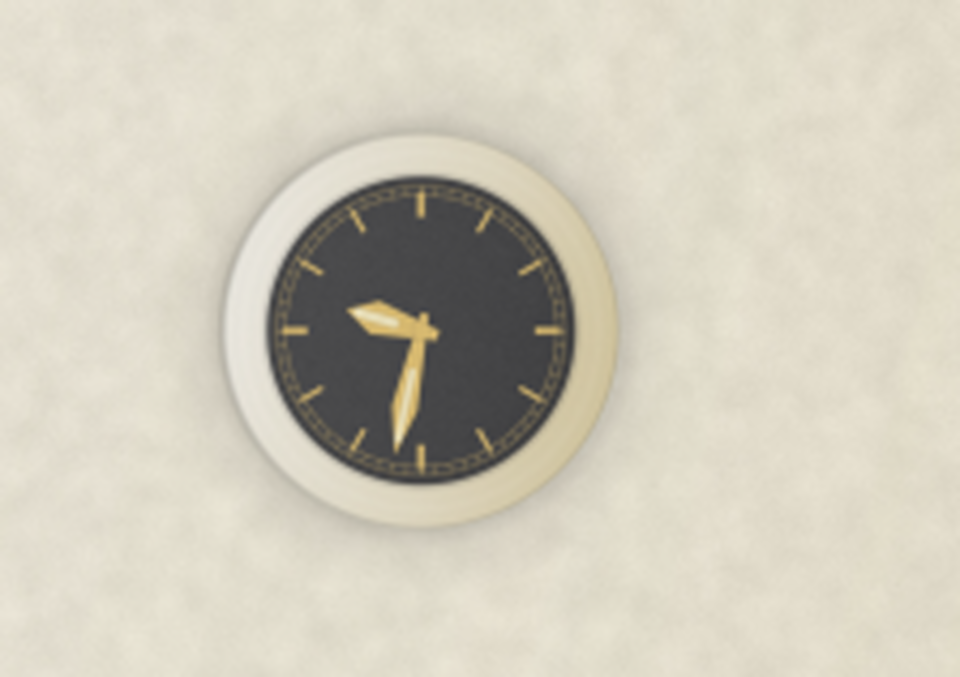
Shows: 9:32
